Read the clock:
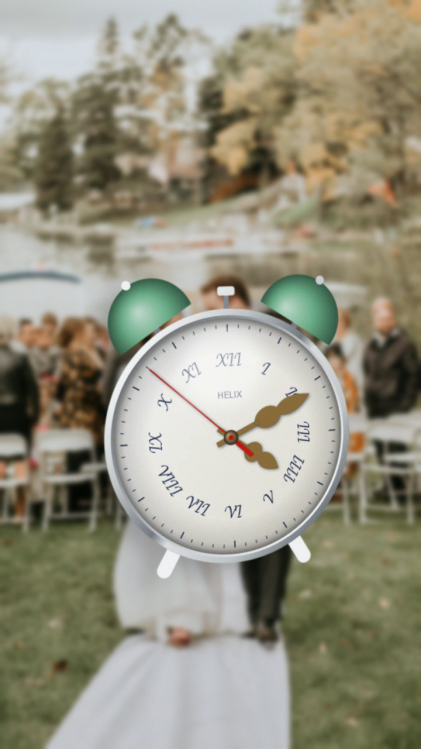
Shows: 4:10:52
